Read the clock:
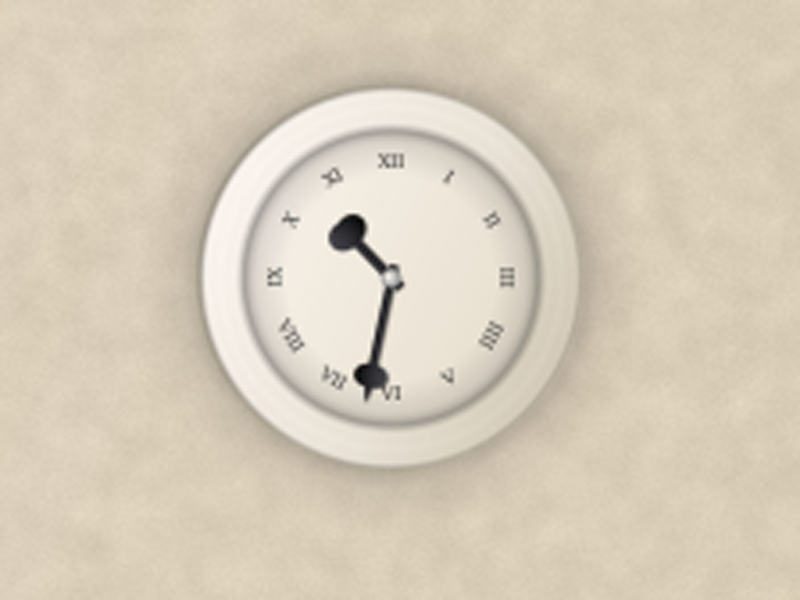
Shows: 10:32
